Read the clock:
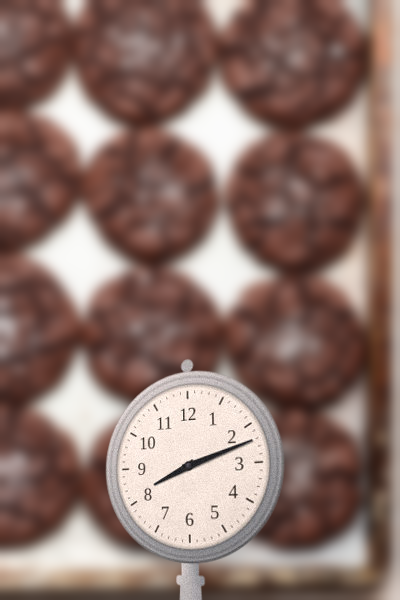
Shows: 8:12
